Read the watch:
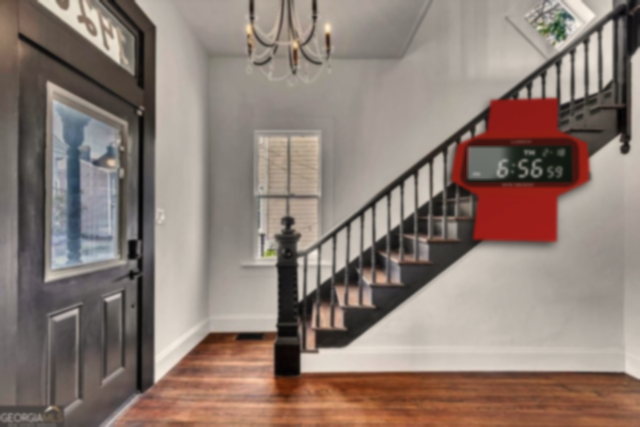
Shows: 6:56
